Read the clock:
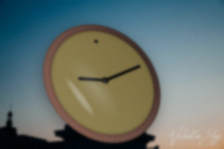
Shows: 9:12
